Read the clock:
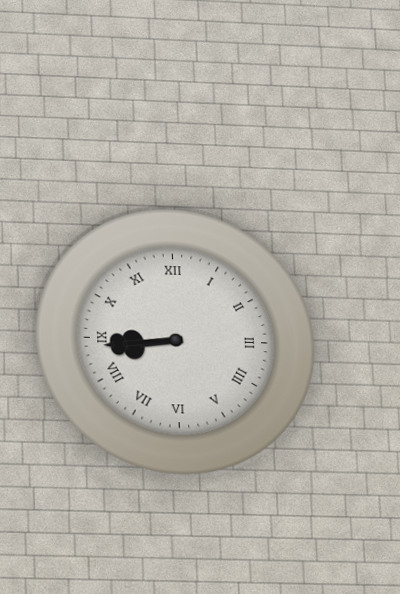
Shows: 8:44
